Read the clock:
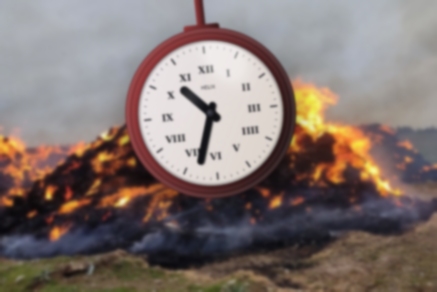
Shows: 10:33
